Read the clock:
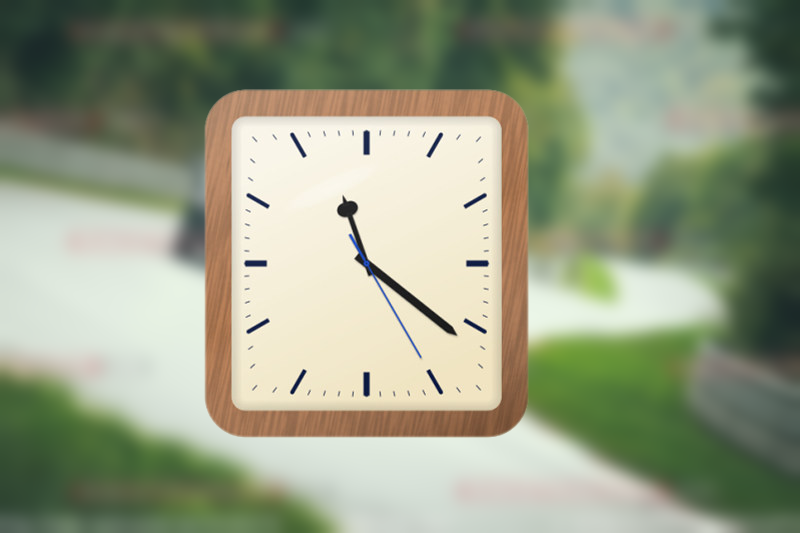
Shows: 11:21:25
